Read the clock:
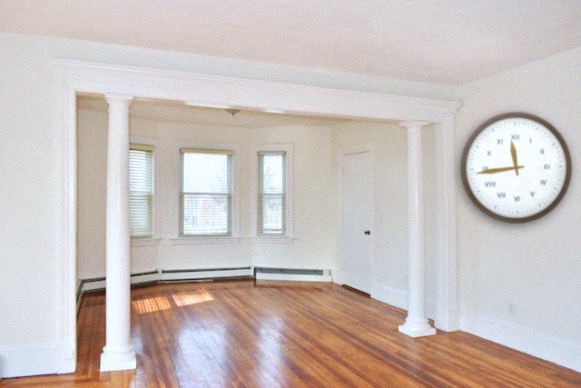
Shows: 11:44
